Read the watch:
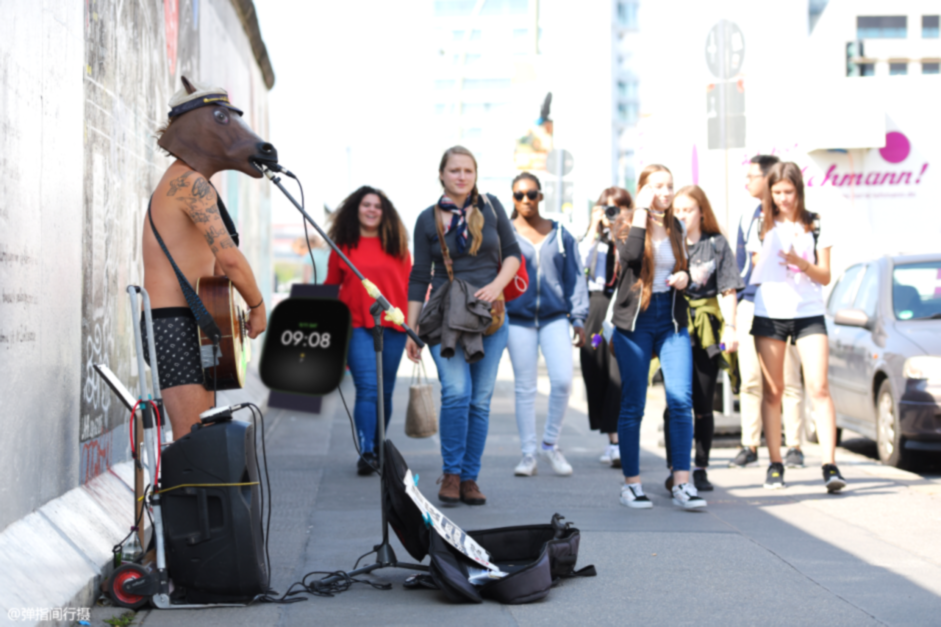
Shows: 9:08
